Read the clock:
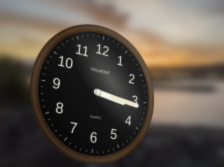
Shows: 3:16
